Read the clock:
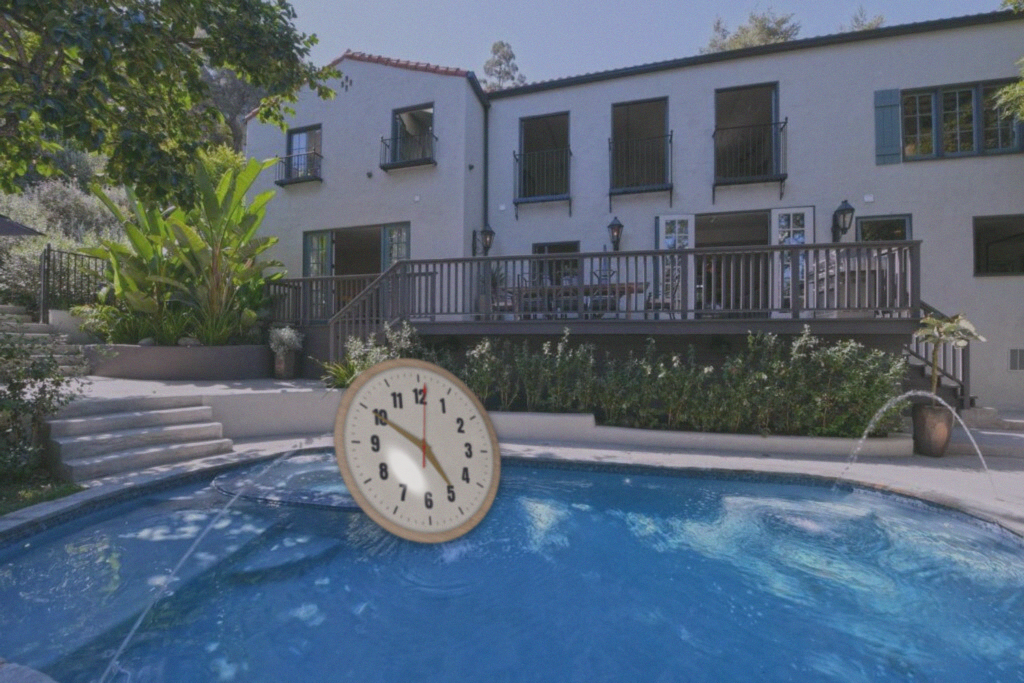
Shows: 4:50:01
